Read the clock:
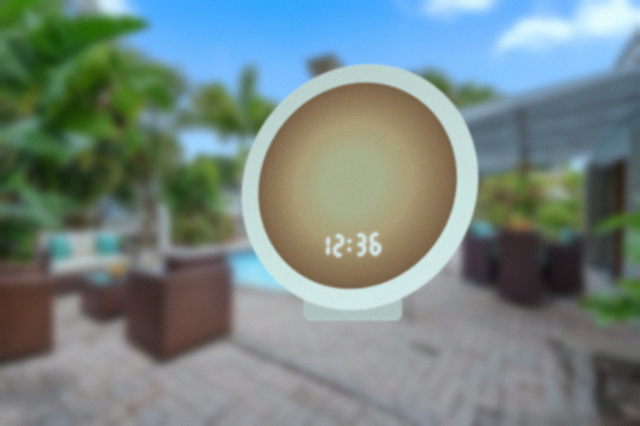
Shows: 12:36
